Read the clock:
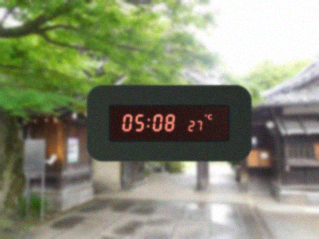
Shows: 5:08
